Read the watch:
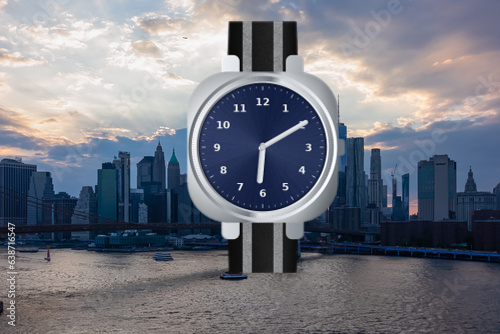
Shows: 6:10
